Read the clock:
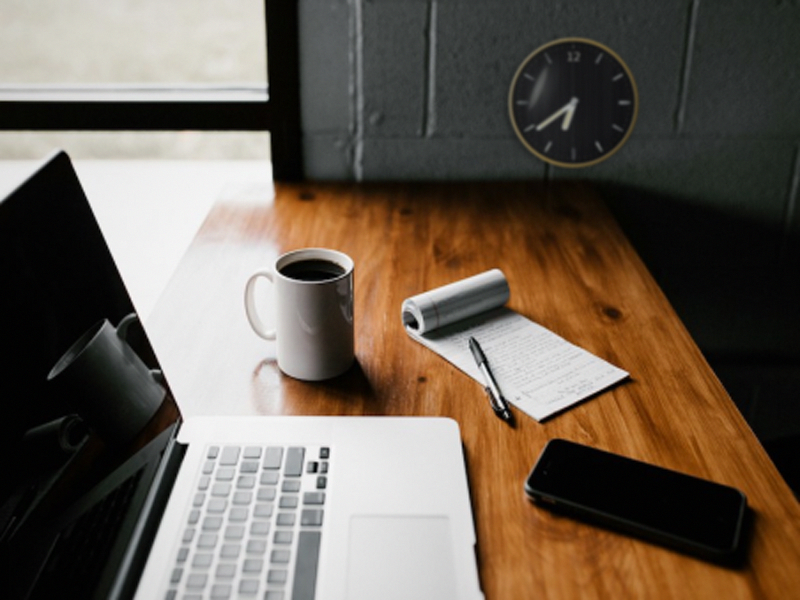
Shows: 6:39
